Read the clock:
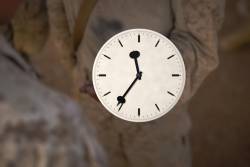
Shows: 11:36
